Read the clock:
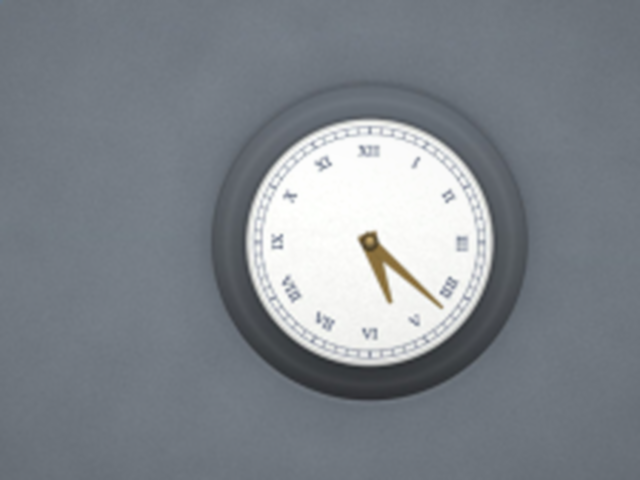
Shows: 5:22
